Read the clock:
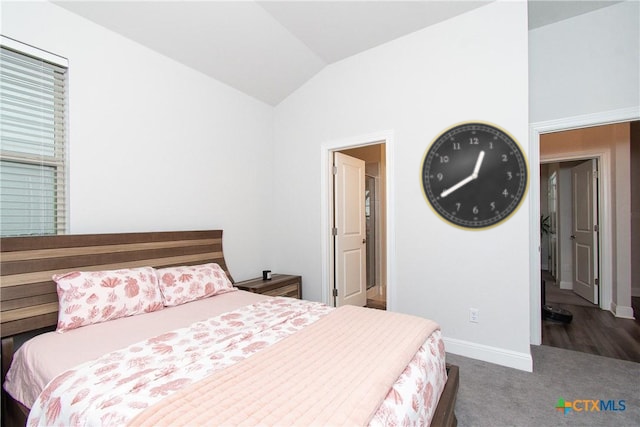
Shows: 12:40
